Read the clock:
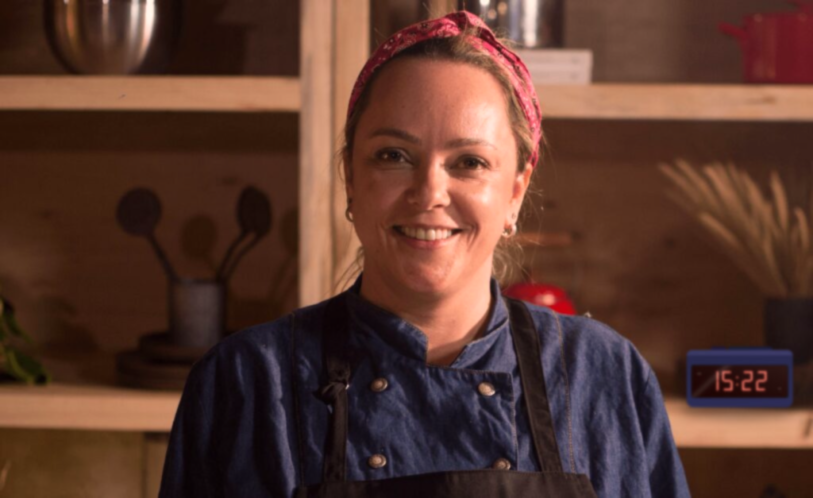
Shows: 15:22
